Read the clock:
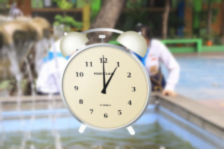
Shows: 1:00
